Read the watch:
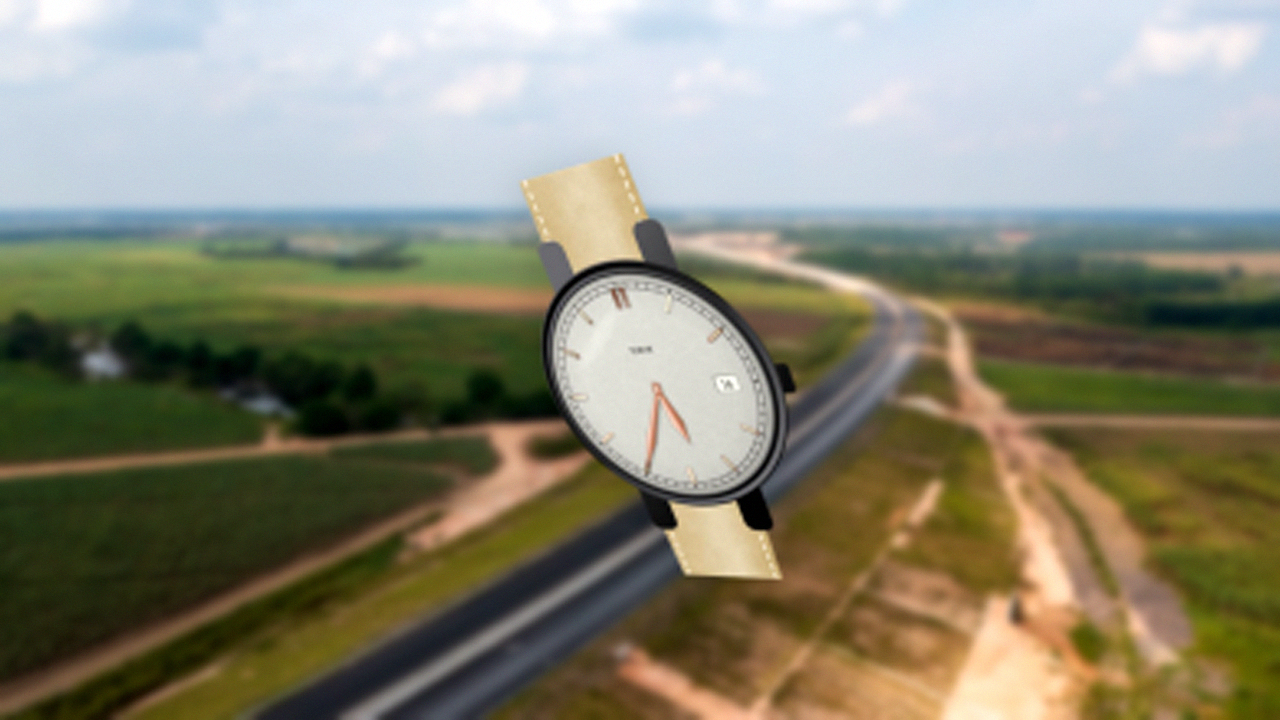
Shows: 5:35
